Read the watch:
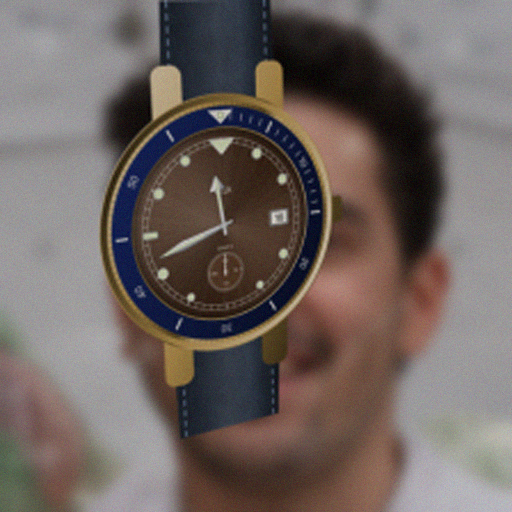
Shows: 11:42
